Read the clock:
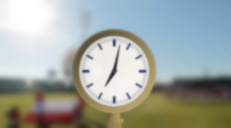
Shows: 7:02
